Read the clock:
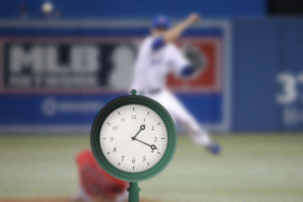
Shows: 1:19
